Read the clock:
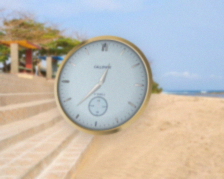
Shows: 12:37
